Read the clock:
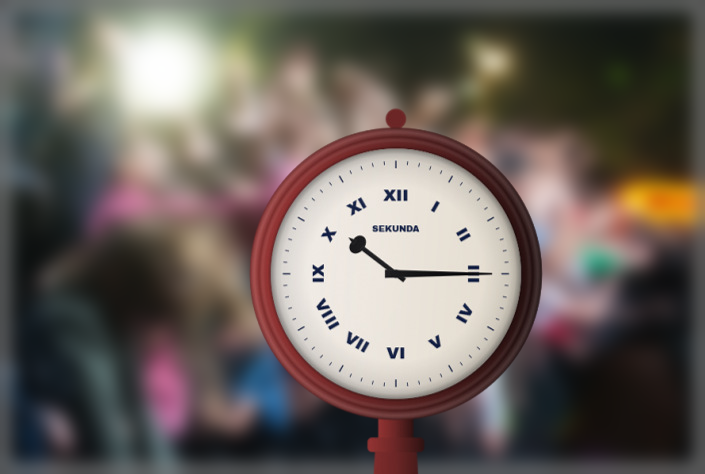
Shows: 10:15
